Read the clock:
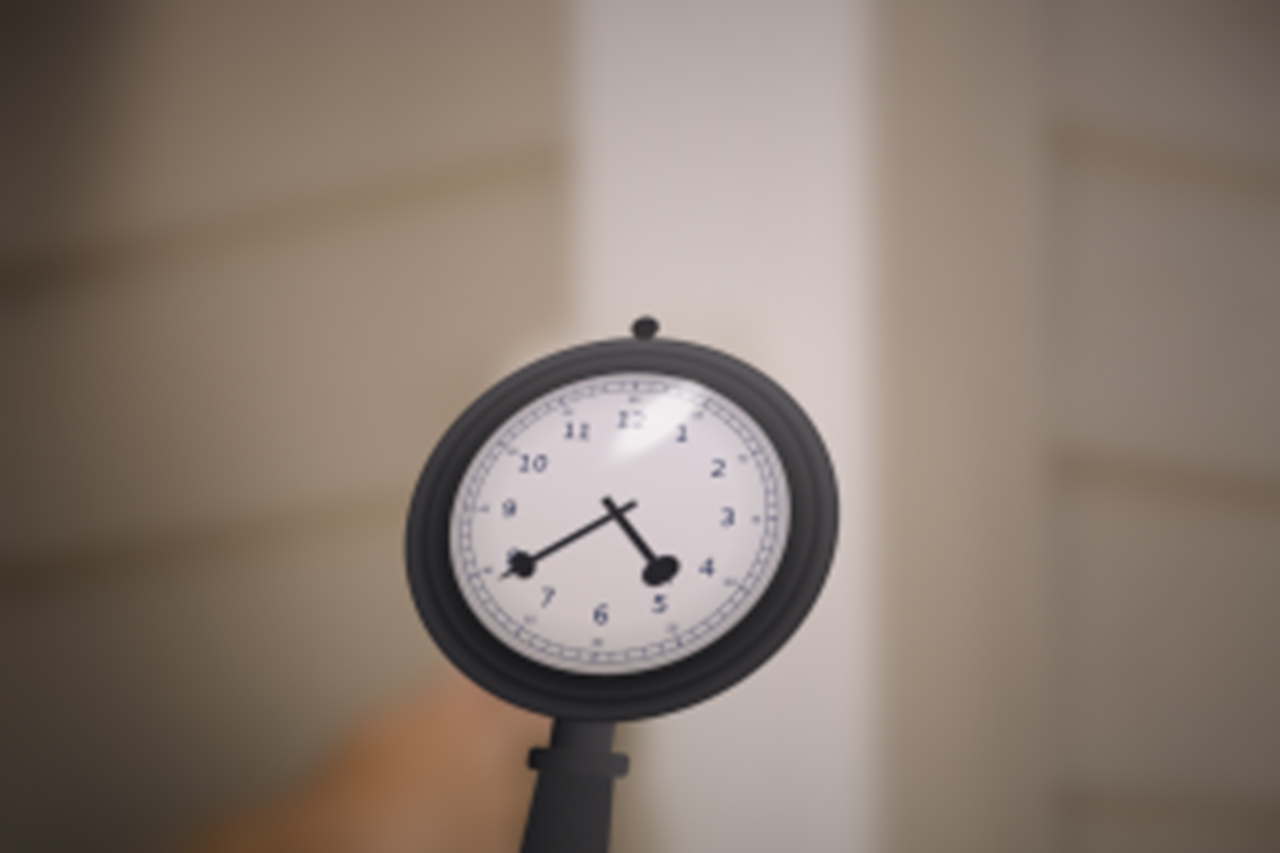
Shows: 4:39
